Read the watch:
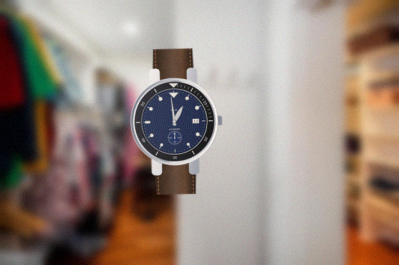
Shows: 12:59
